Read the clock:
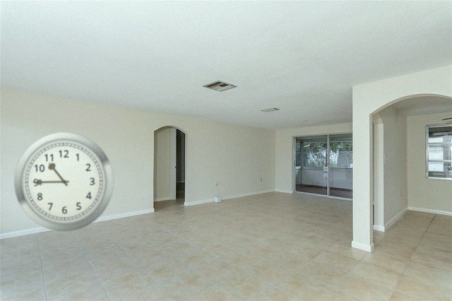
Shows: 10:45
